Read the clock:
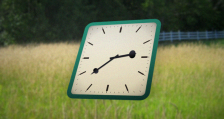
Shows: 2:38
